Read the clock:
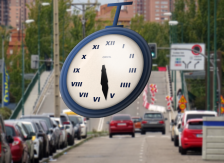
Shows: 5:27
